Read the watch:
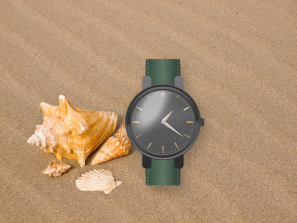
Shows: 1:21
